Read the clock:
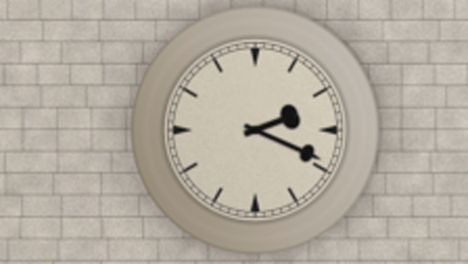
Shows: 2:19
